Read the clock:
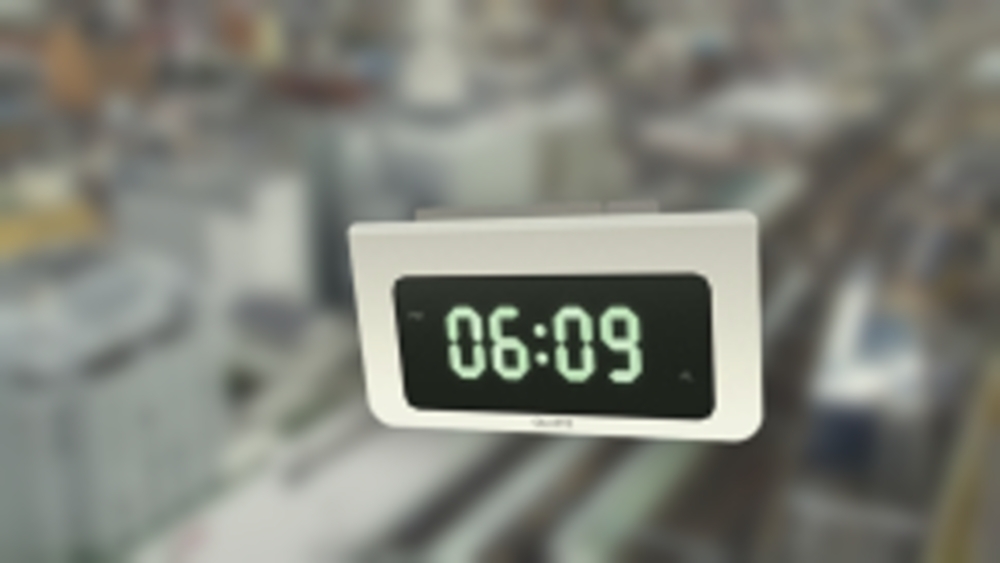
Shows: 6:09
